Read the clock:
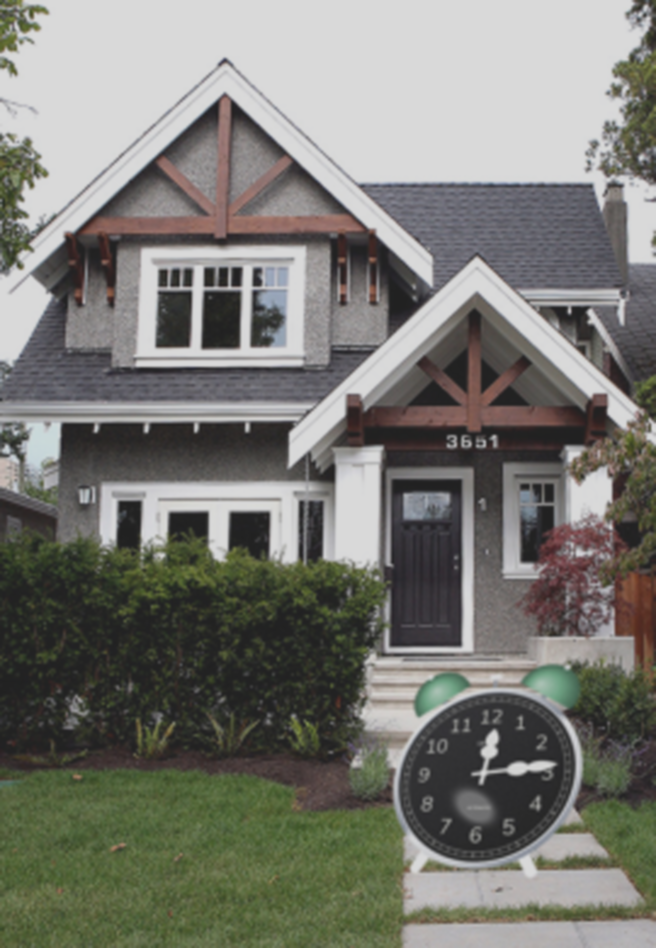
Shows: 12:14
